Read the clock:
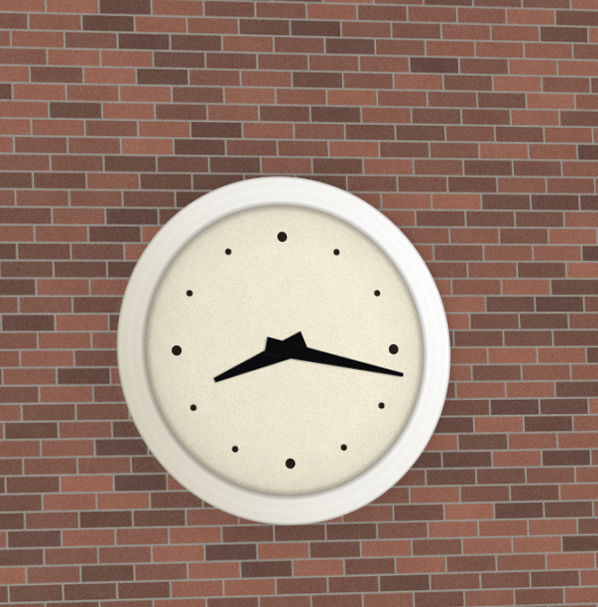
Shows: 8:17
